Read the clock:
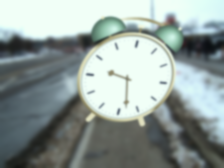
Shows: 9:28
